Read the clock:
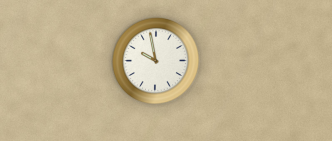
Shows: 9:58
